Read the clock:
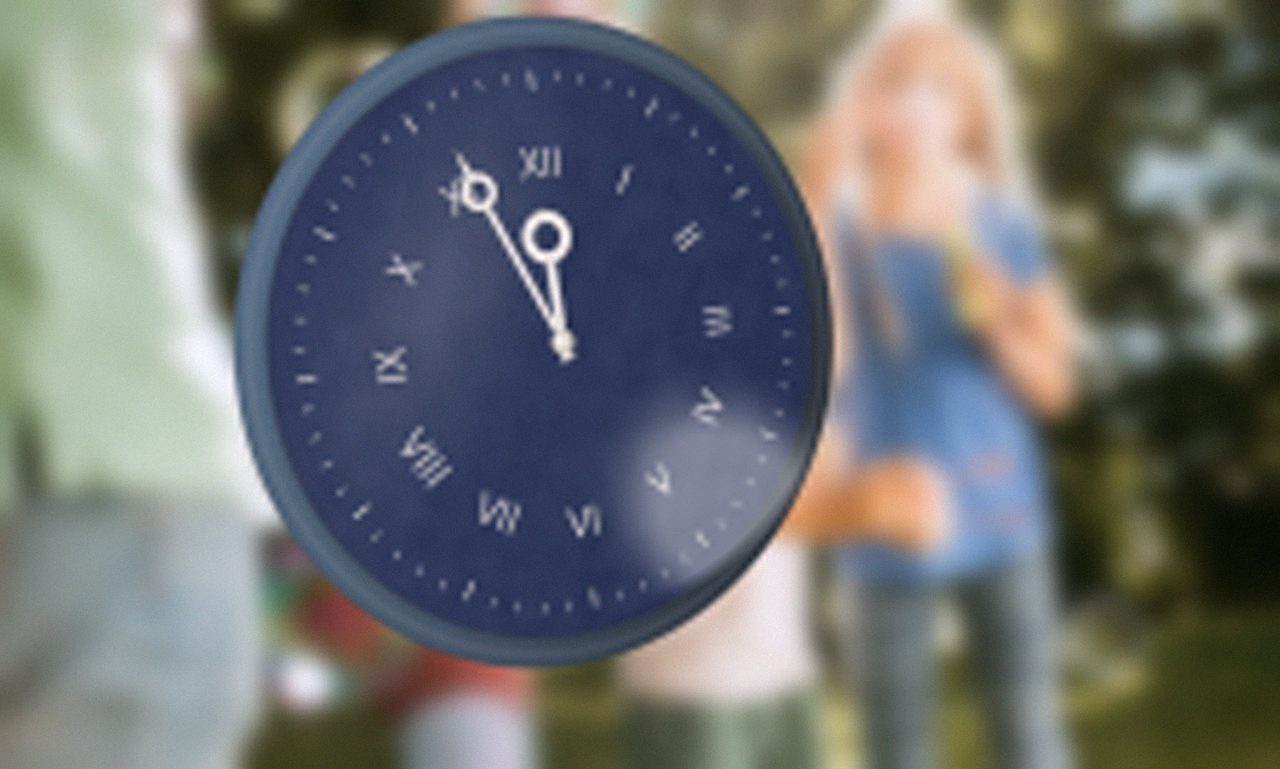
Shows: 11:56
